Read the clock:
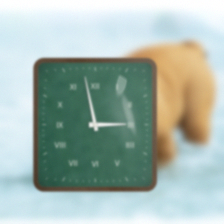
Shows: 2:58
